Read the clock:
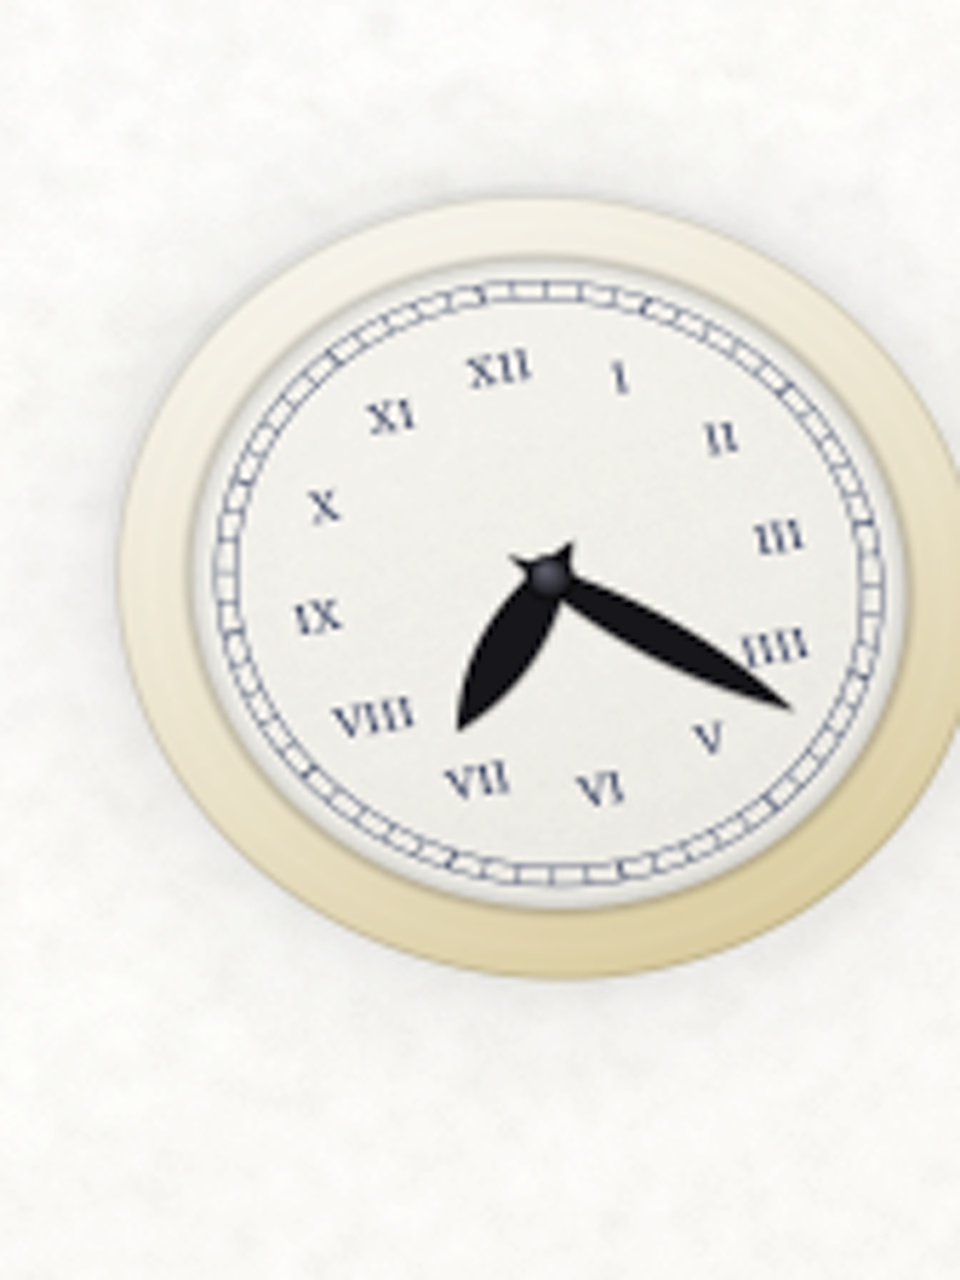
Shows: 7:22
